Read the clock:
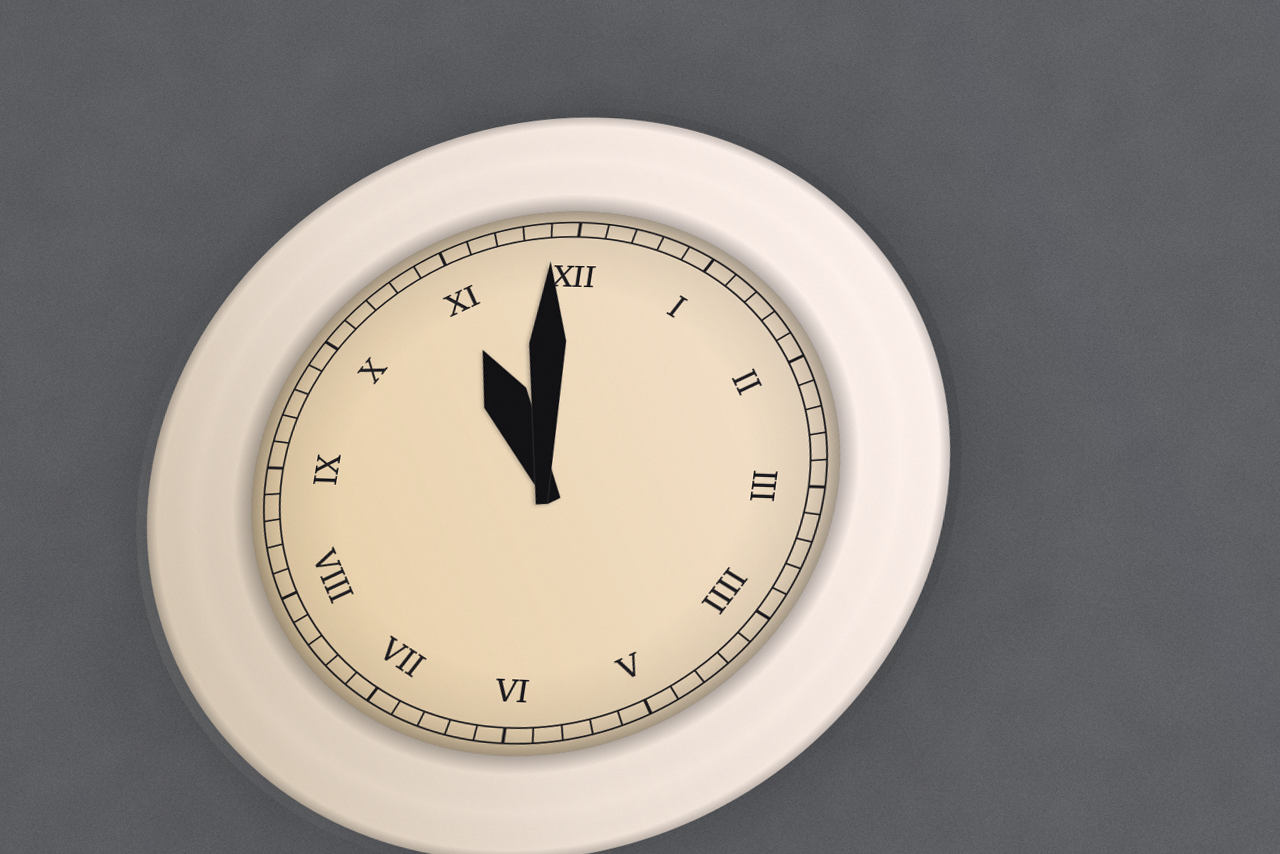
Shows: 10:59
